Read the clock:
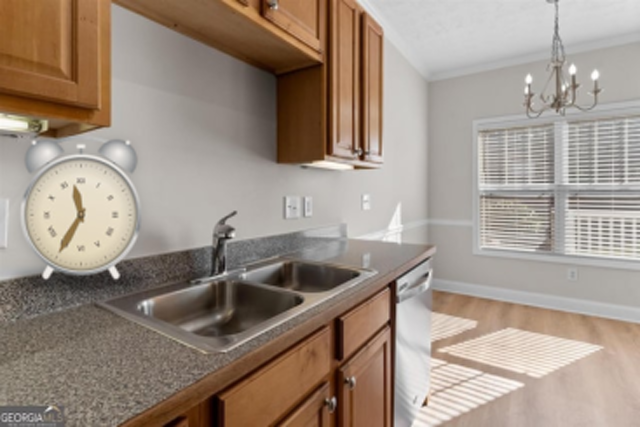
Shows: 11:35
